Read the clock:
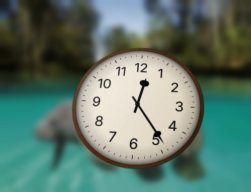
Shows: 12:24
